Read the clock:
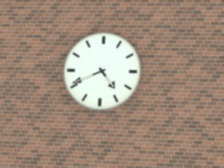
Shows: 4:41
